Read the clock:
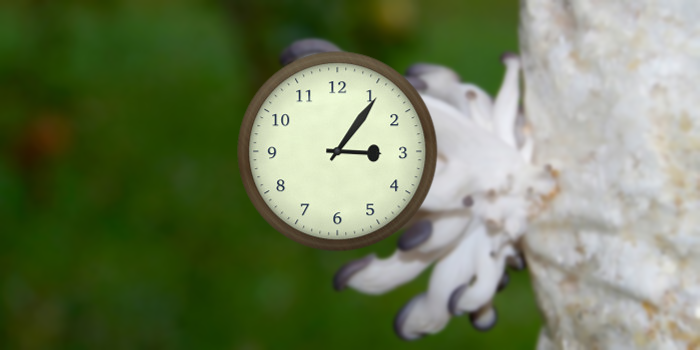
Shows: 3:06
